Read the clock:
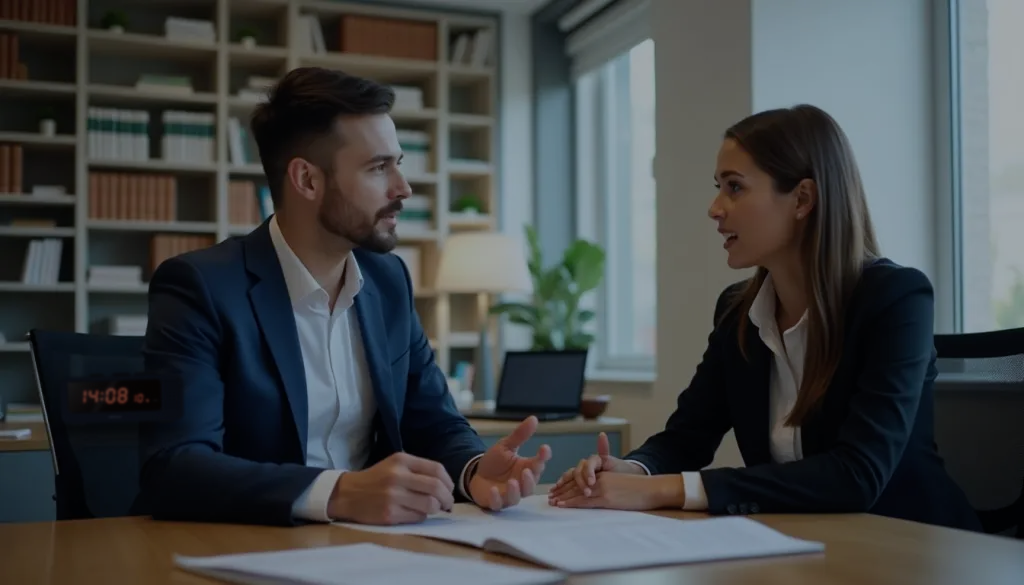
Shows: 14:08
